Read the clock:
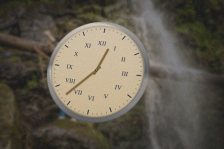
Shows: 12:37
